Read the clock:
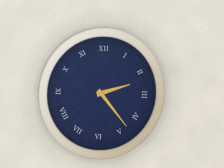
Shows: 2:23
